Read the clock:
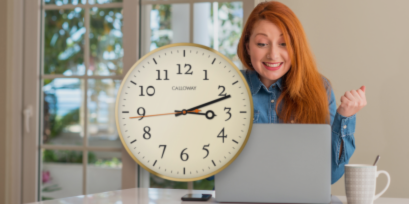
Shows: 3:11:44
